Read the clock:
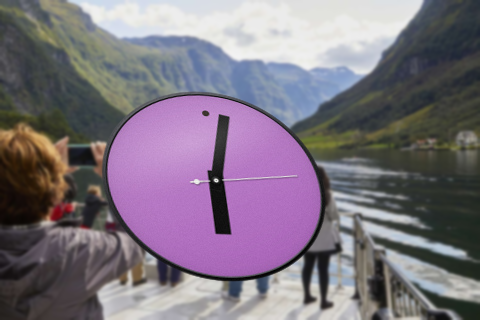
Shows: 6:02:14
